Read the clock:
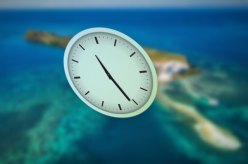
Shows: 11:26
